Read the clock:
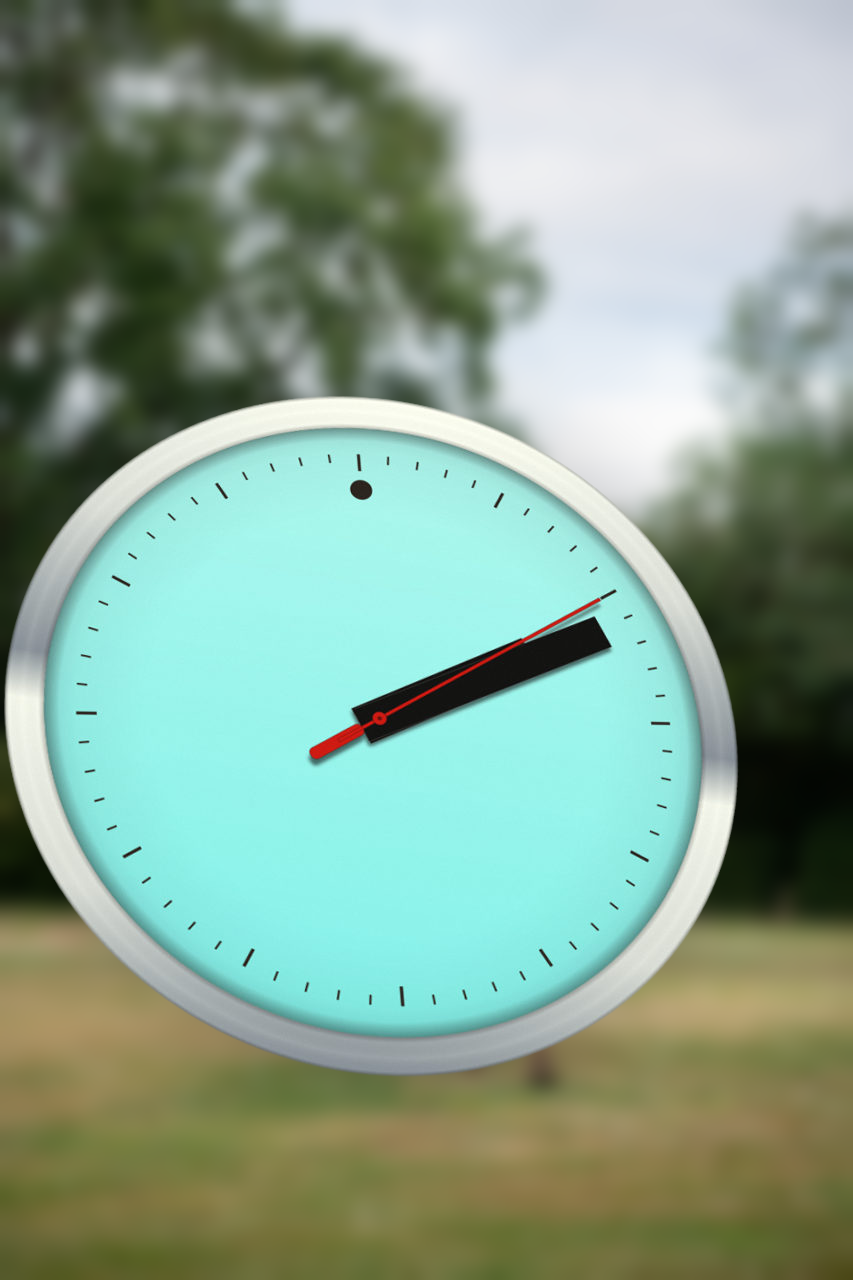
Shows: 2:11:10
